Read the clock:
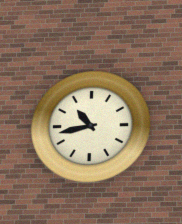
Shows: 10:43
